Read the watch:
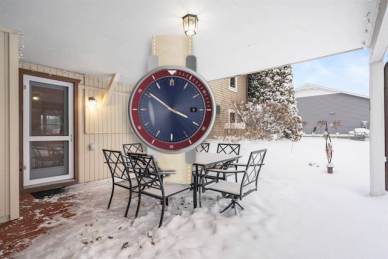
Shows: 3:51
